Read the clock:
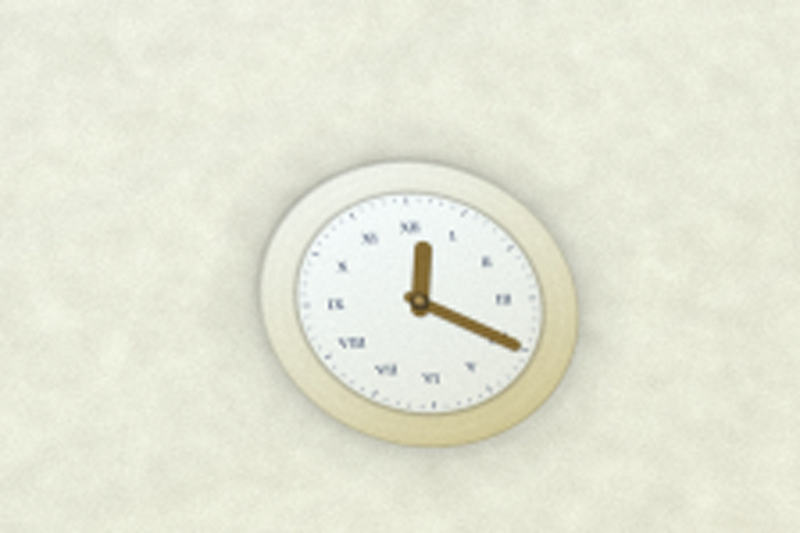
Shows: 12:20
